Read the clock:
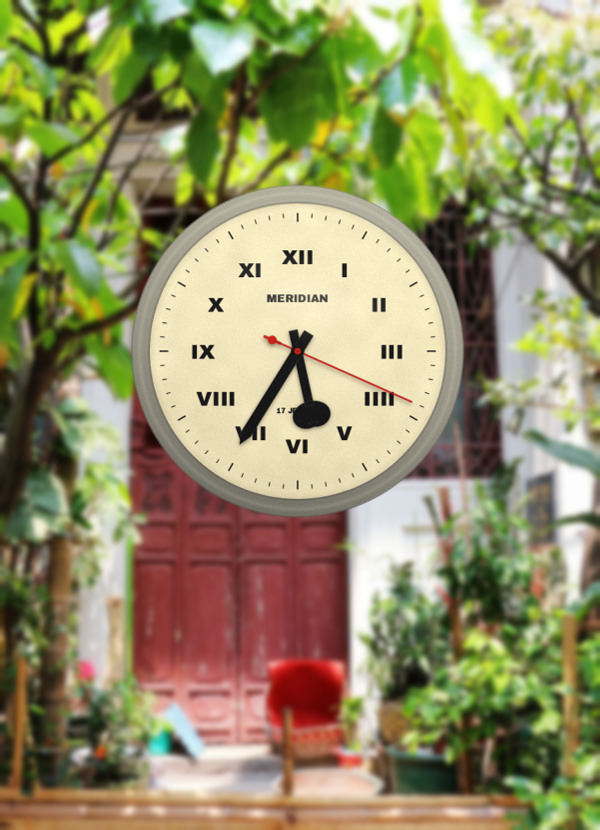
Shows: 5:35:19
